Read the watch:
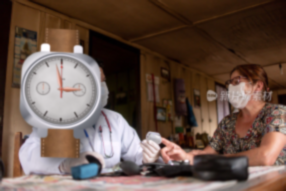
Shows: 2:58
